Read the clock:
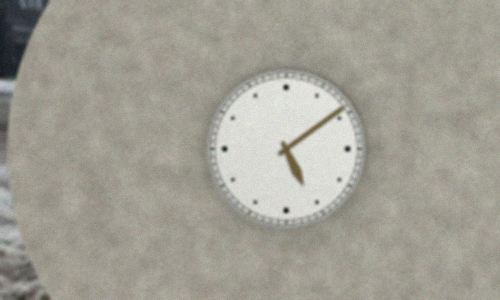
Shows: 5:09
